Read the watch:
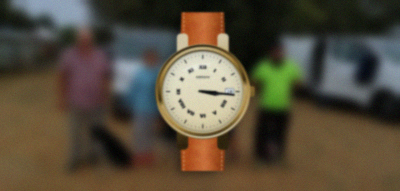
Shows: 3:16
